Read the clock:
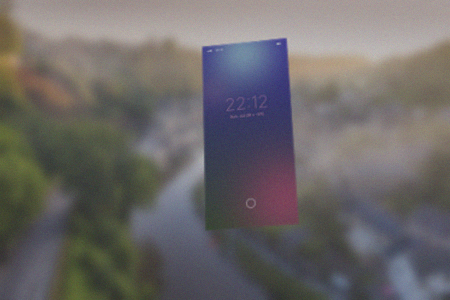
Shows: 22:12
